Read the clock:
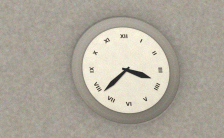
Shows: 3:38
